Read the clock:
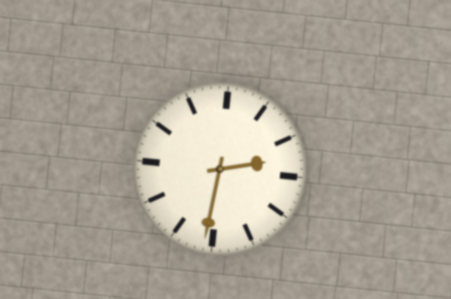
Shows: 2:31
